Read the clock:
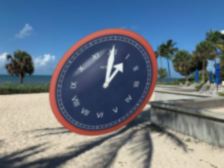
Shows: 1:00
